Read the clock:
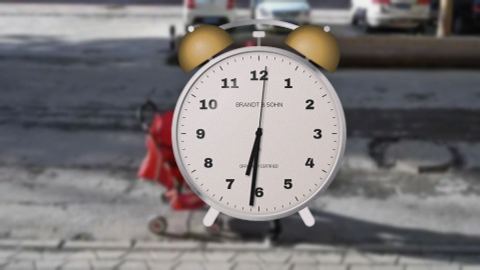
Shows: 6:31:01
